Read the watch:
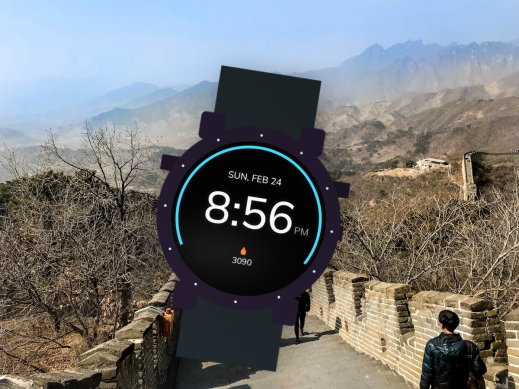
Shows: 8:56
